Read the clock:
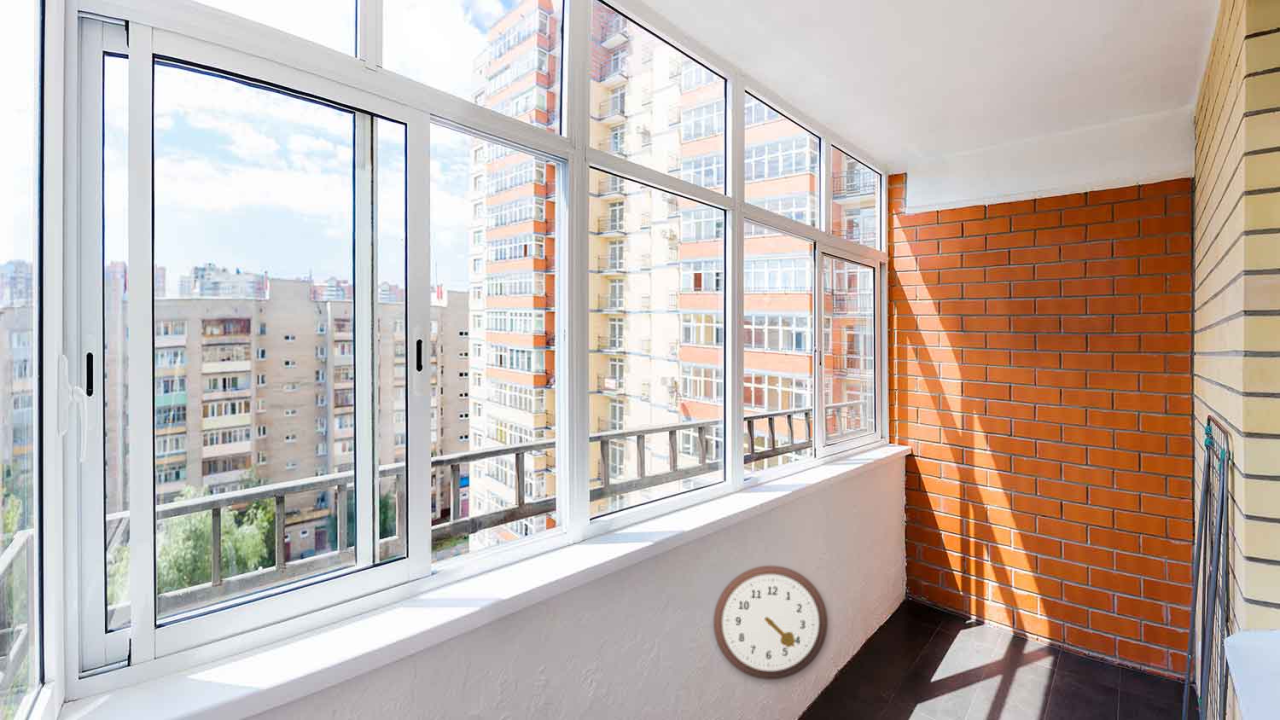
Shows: 4:22
